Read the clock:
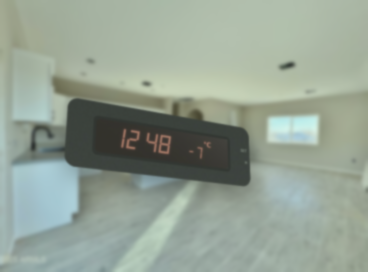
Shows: 12:48
